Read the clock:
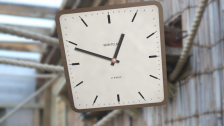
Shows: 12:49
